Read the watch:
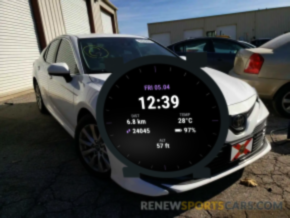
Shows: 12:39
